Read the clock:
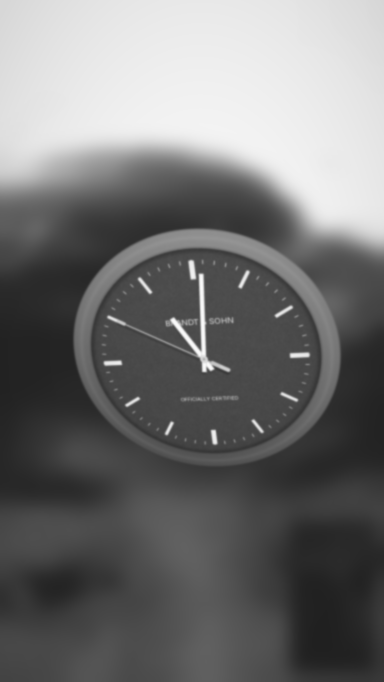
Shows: 11:00:50
